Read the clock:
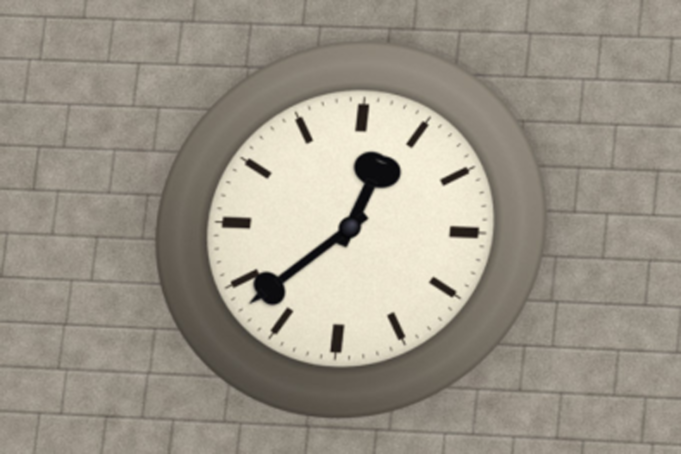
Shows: 12:38
